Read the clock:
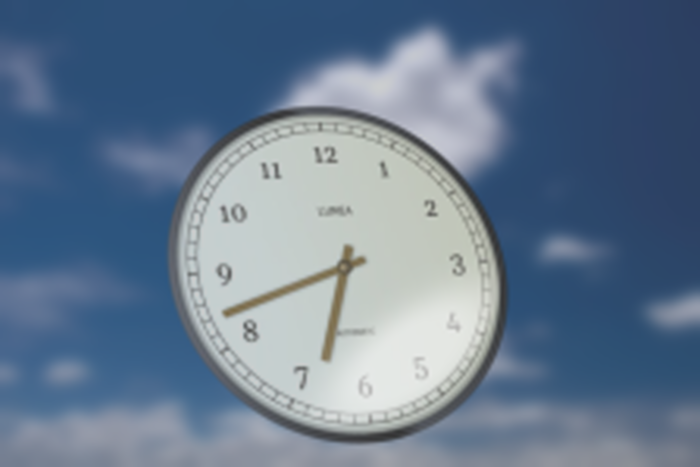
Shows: 6:42
